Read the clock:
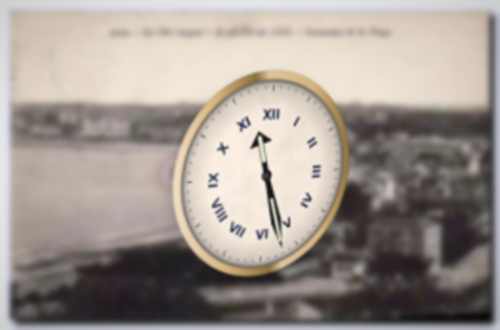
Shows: 11:27
